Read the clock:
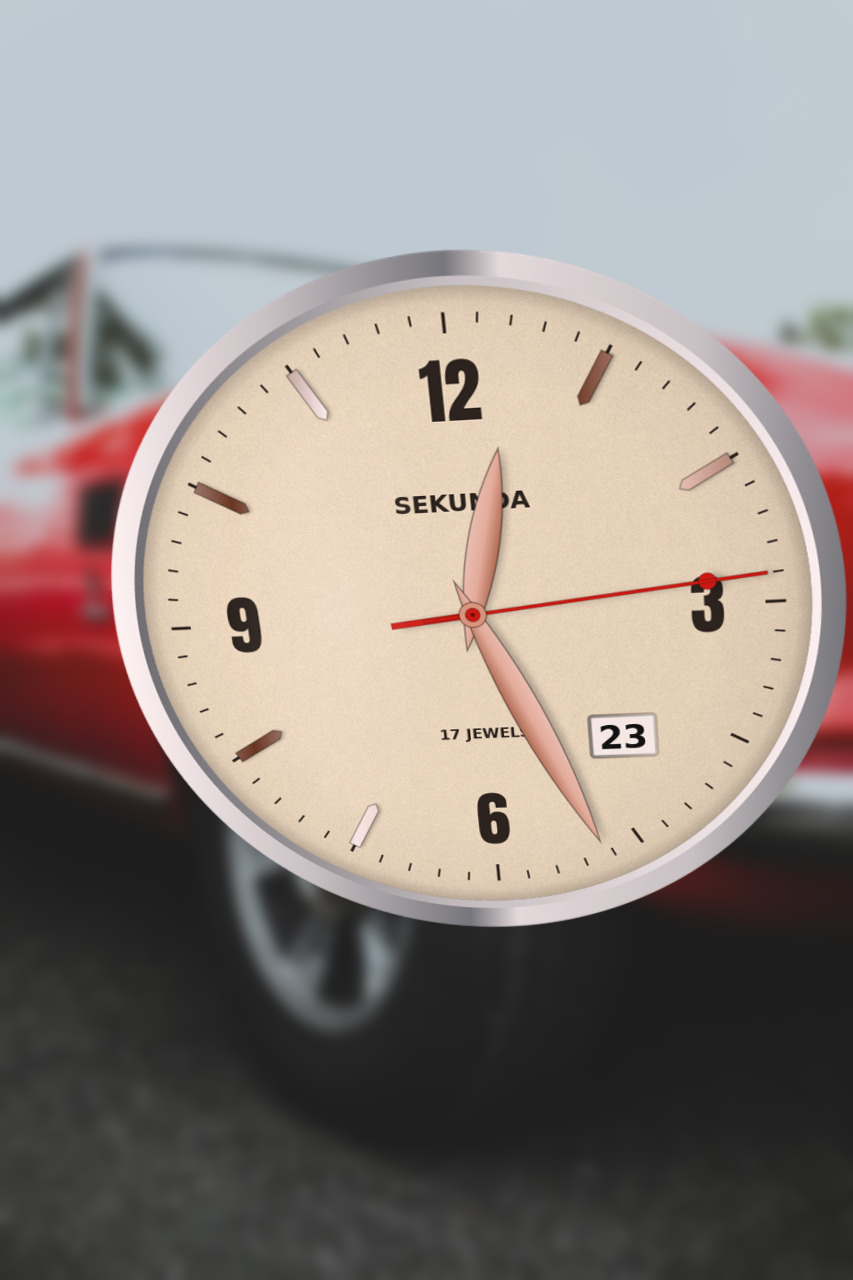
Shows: 12:26:14
